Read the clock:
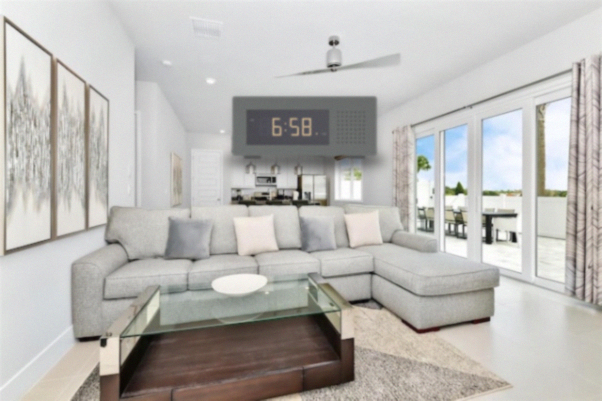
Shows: 6:58
